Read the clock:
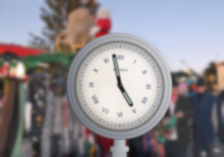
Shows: 4:58
